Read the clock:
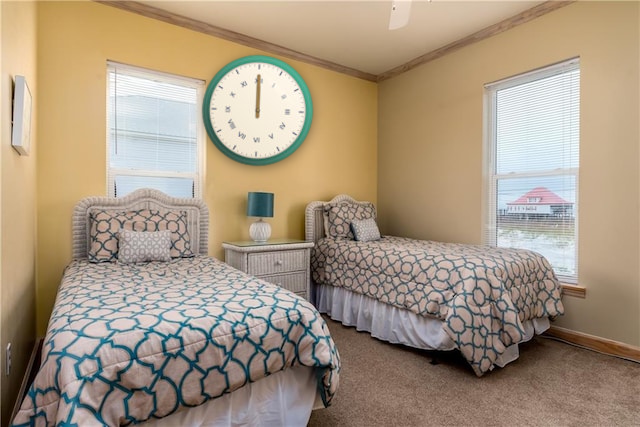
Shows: 12:00
